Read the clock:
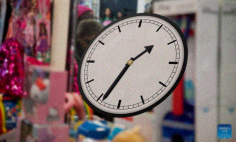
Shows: 1:34
